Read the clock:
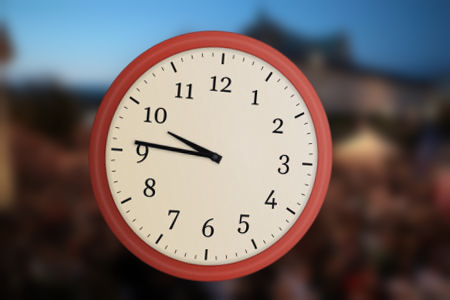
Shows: 9:46
